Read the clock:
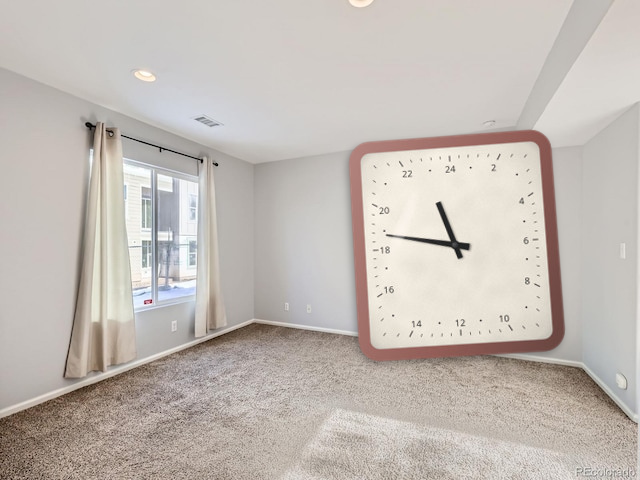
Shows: 22:47
